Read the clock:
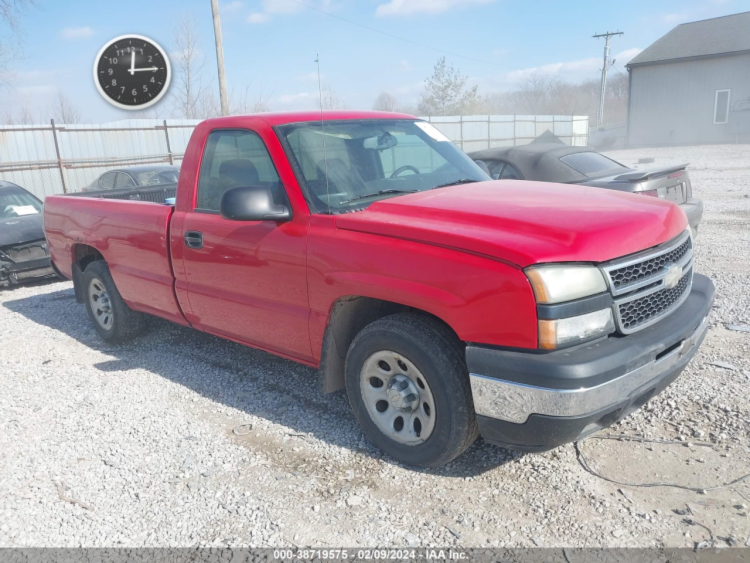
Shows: 12:15
